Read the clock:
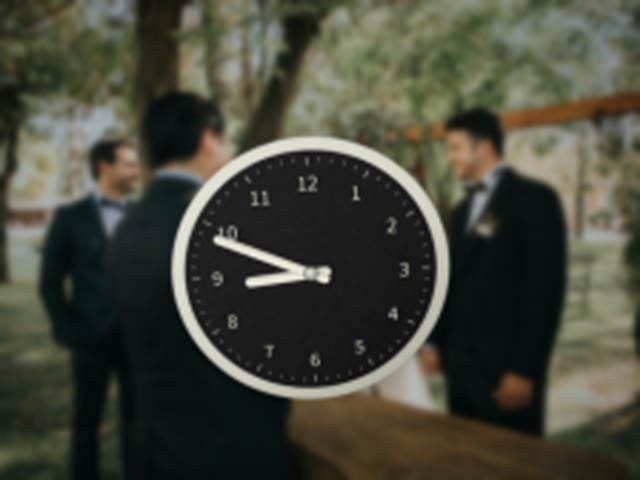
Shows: 8:49
